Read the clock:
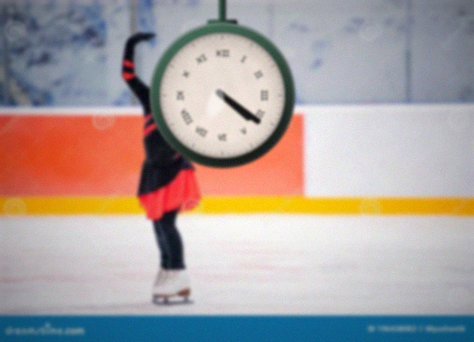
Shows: 4:21
